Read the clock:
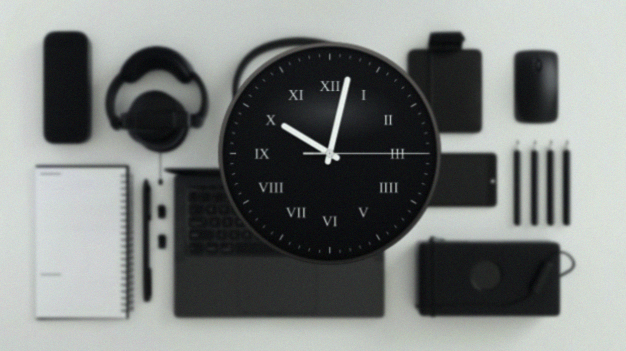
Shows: 10:02:15
